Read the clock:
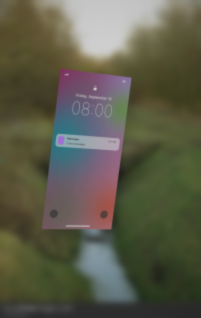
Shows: 8:00
